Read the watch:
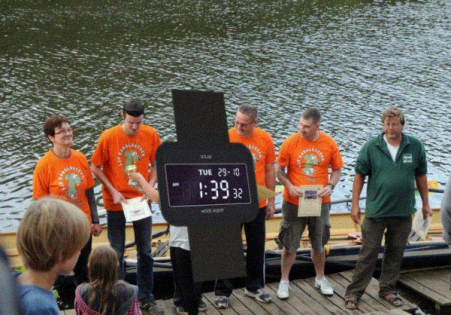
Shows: 1:39:32
